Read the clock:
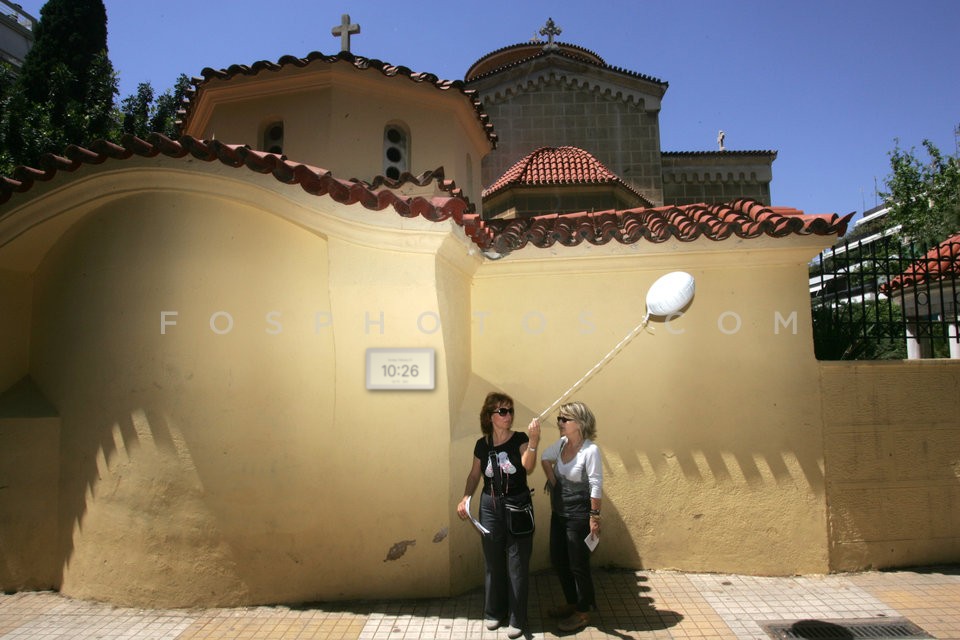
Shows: 10:26
